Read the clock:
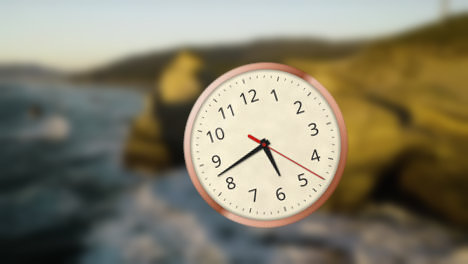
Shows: 5:42:23
